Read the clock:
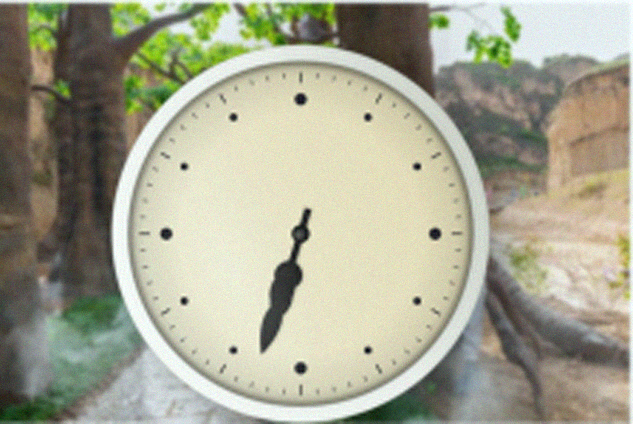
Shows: 6:33
